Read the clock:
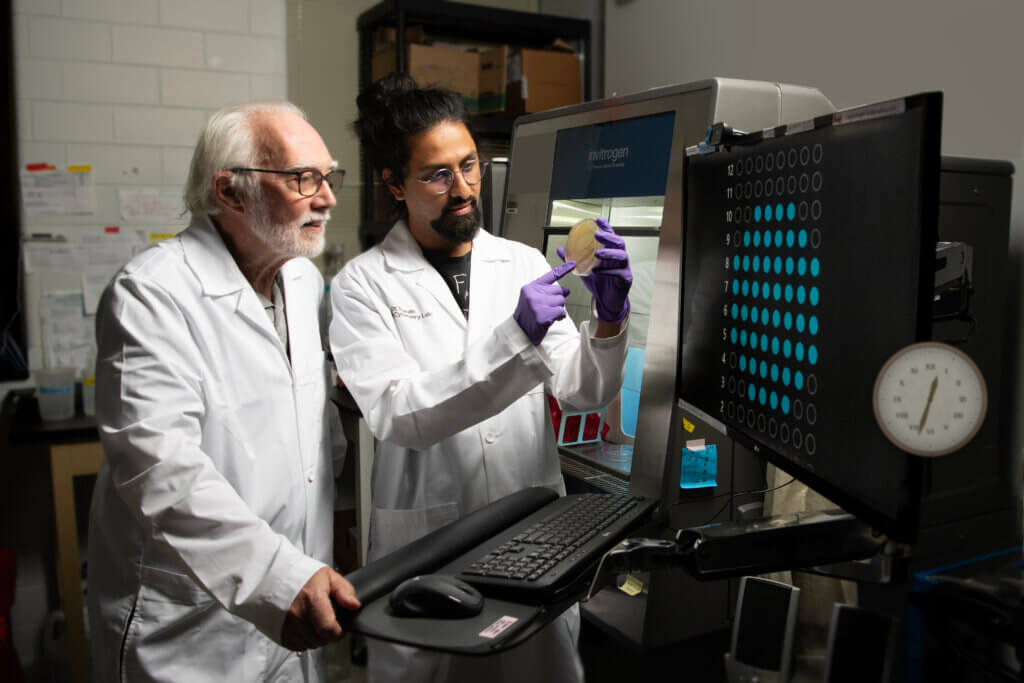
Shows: 12:33
